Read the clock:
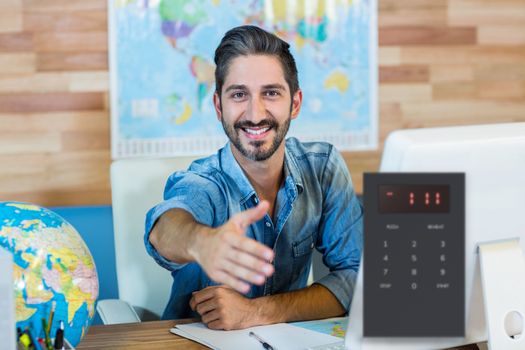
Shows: 1:11
